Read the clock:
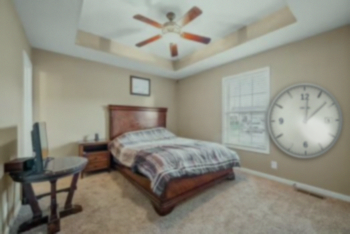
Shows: 12:08
